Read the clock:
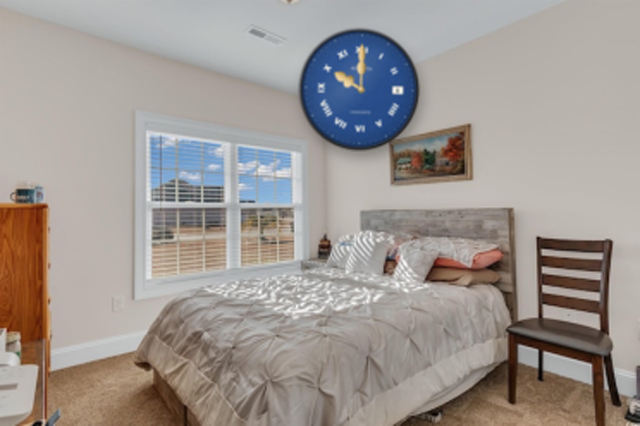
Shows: 10:00
